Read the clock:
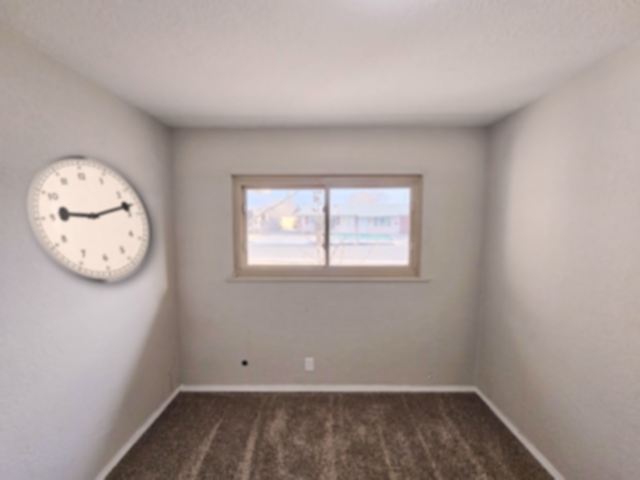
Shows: 9:13
